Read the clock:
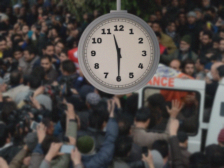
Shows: 11:30
